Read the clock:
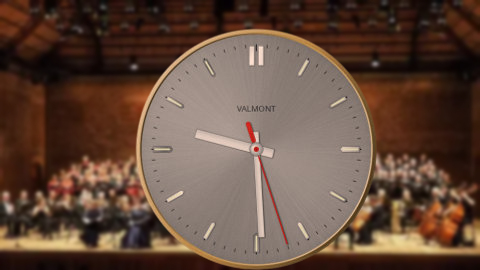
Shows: 9:29:27
